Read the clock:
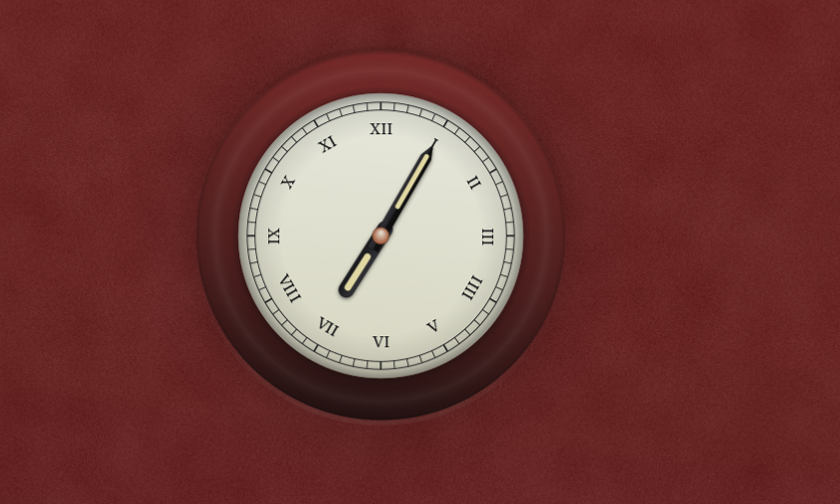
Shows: 7:05
